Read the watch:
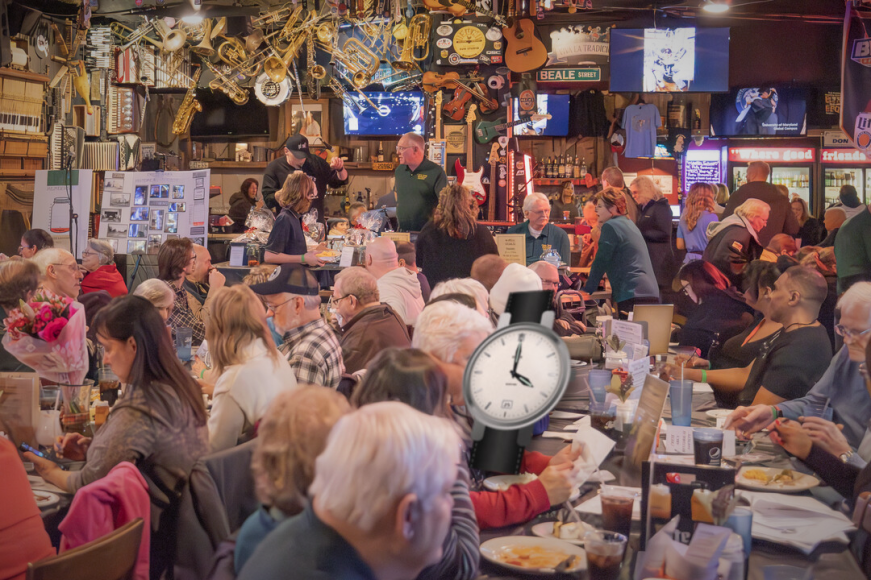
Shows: 4:00
